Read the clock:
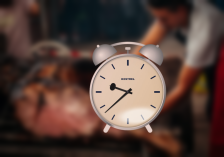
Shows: 9:38
